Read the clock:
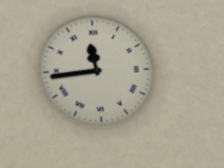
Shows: 11:44
